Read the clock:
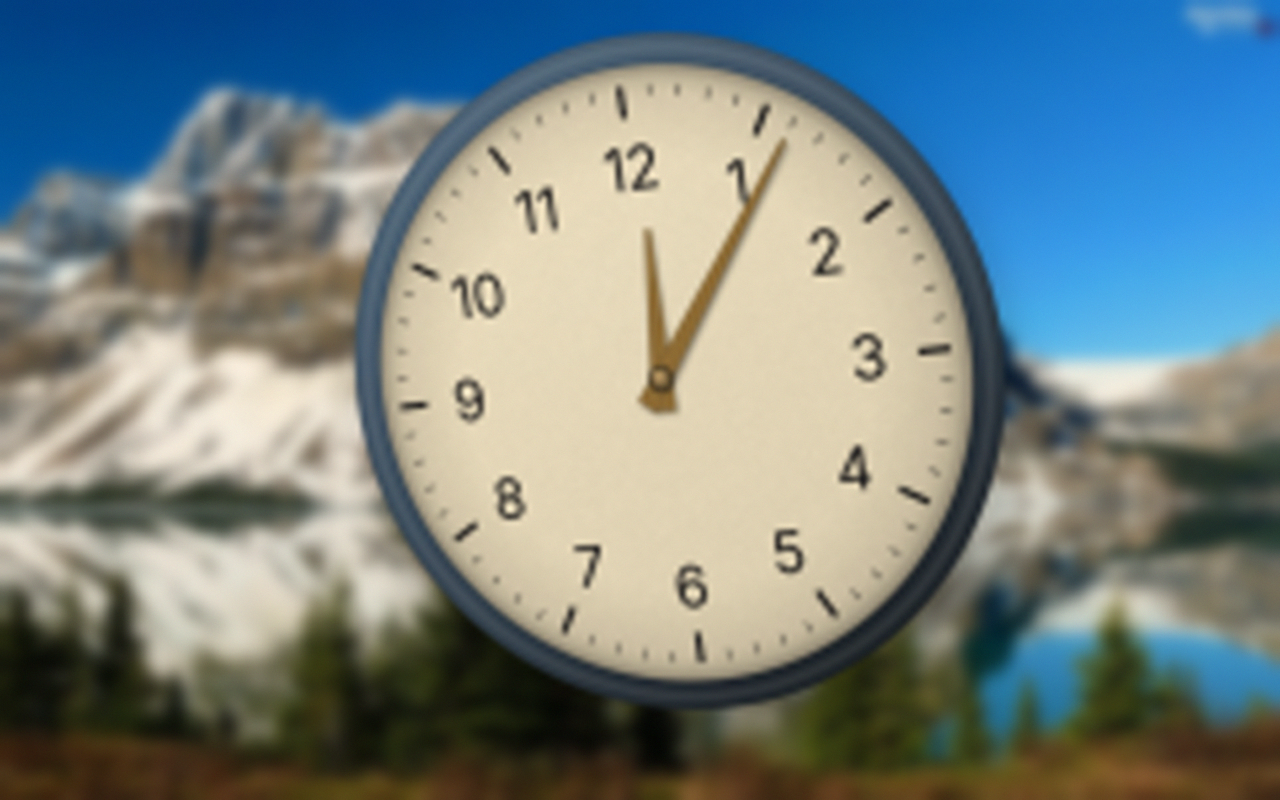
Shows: 12:06
